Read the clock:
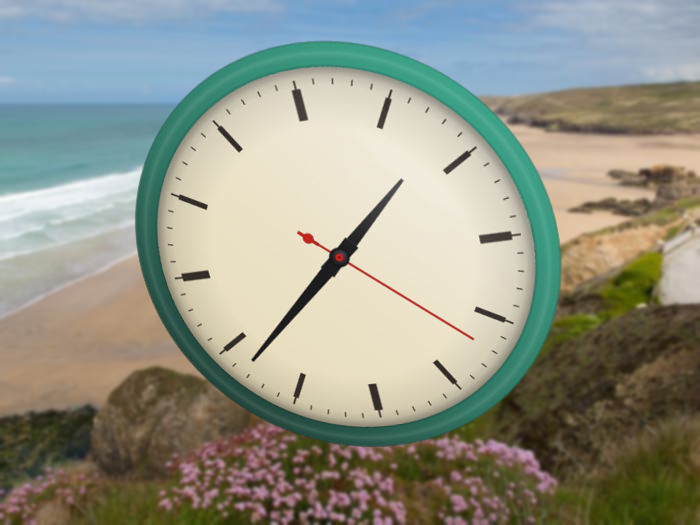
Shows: 1:38:22
